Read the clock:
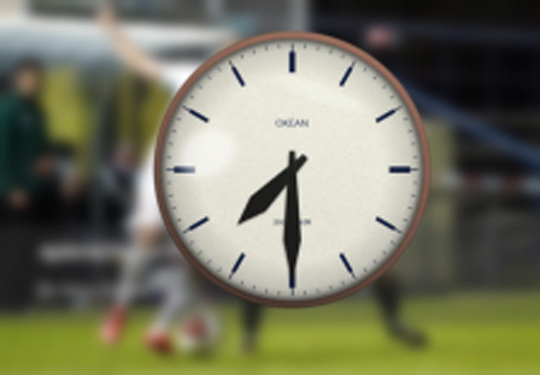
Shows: 7:30
